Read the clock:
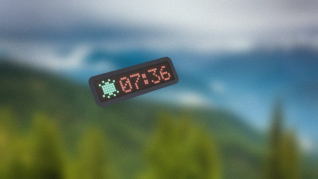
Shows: 7:36
